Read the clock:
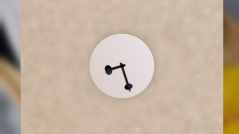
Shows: 8:27
